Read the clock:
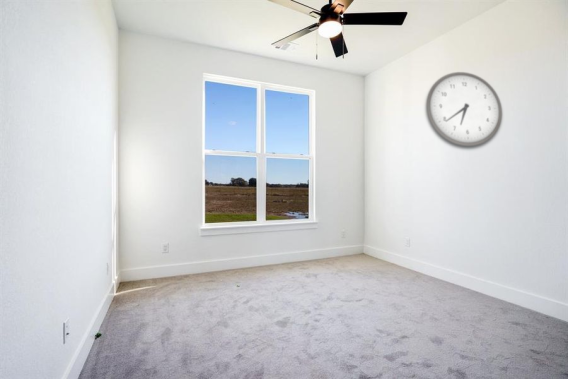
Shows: 6:39
